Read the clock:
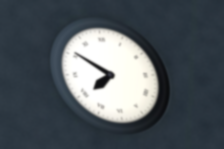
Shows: 7:51
